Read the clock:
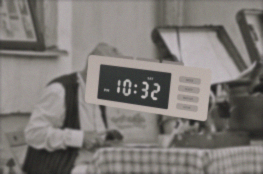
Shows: 10:32
